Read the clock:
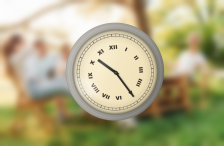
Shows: 10:25
